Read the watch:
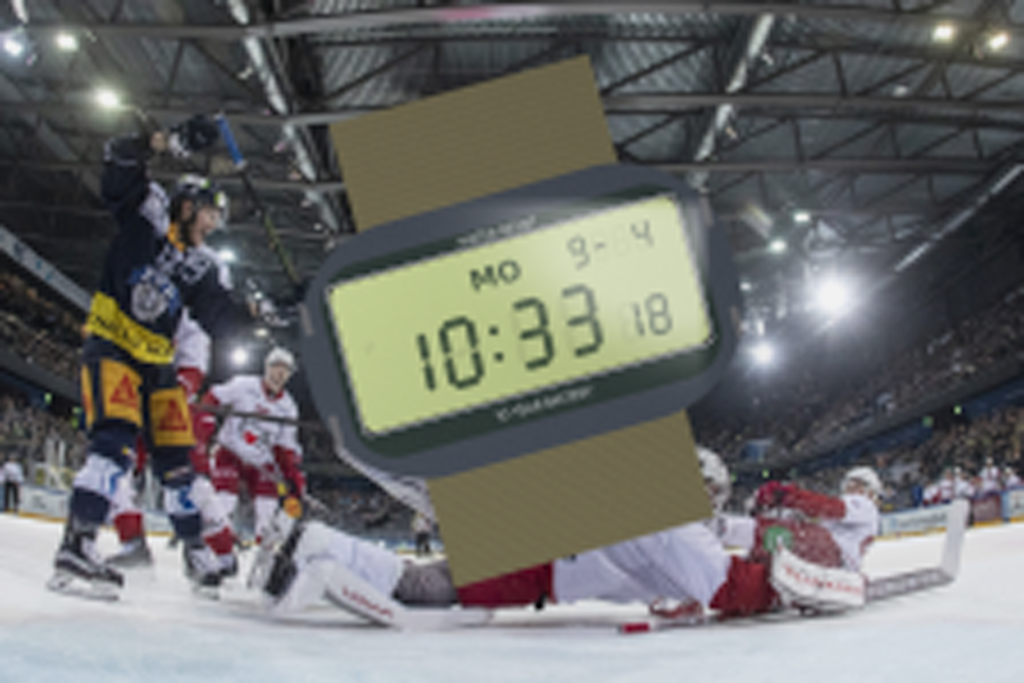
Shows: 10:33:18
